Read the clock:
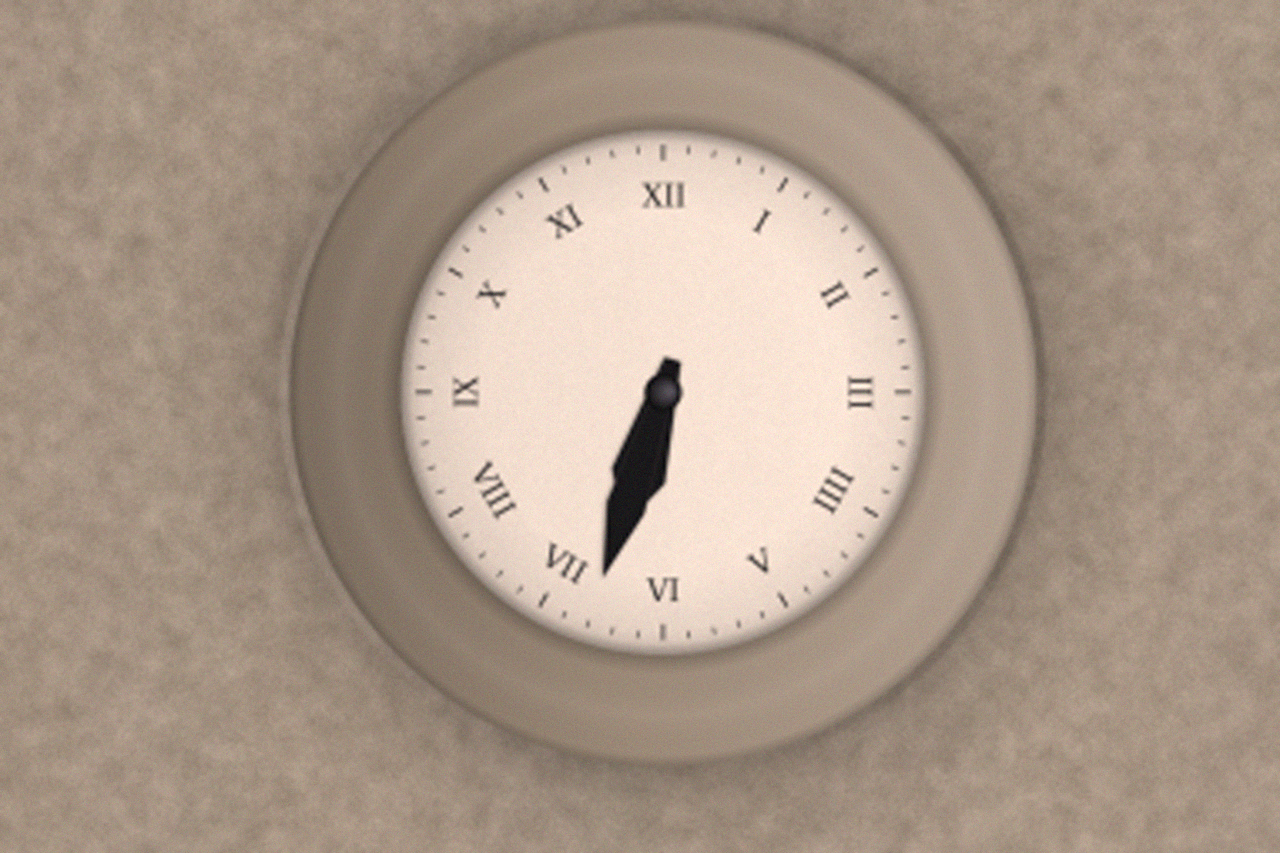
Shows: 6:33
